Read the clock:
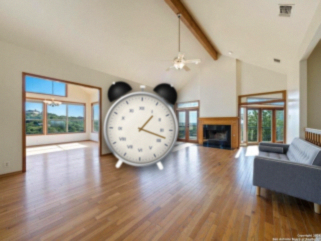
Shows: 1:18
